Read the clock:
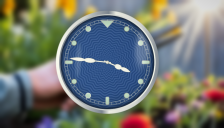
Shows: 3:46
